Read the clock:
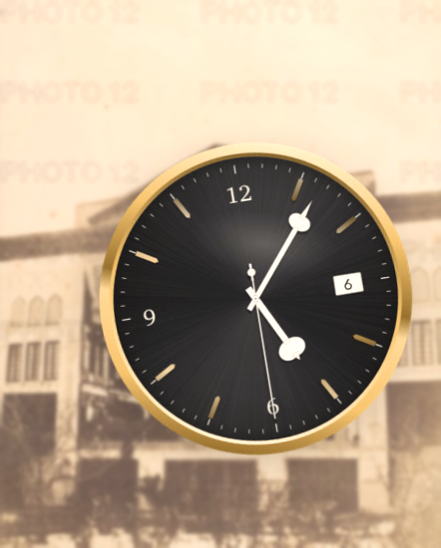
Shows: 5:06:30
